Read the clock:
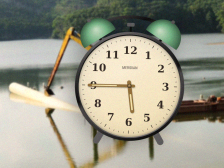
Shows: 5:45
